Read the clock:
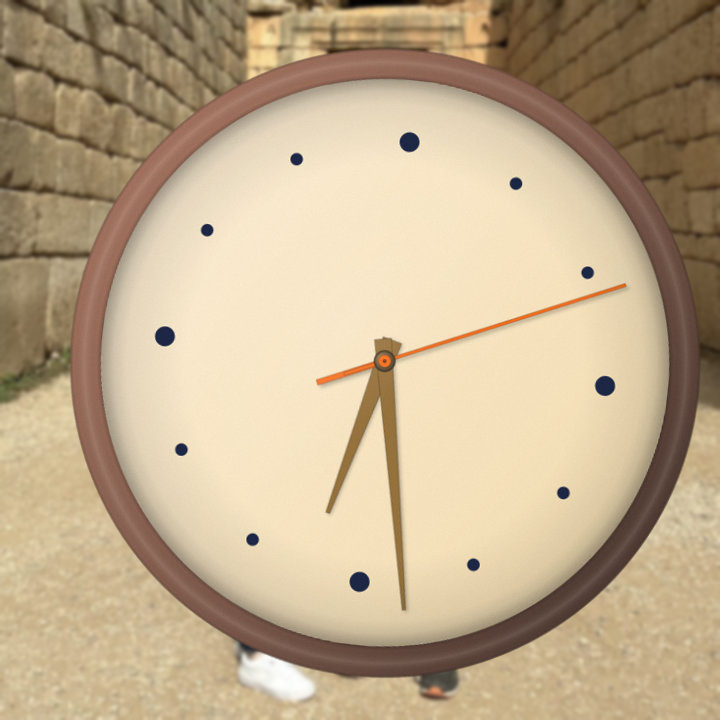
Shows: 6:28:11
